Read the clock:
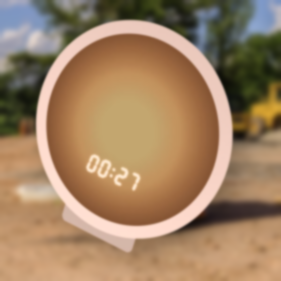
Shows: 0:27
